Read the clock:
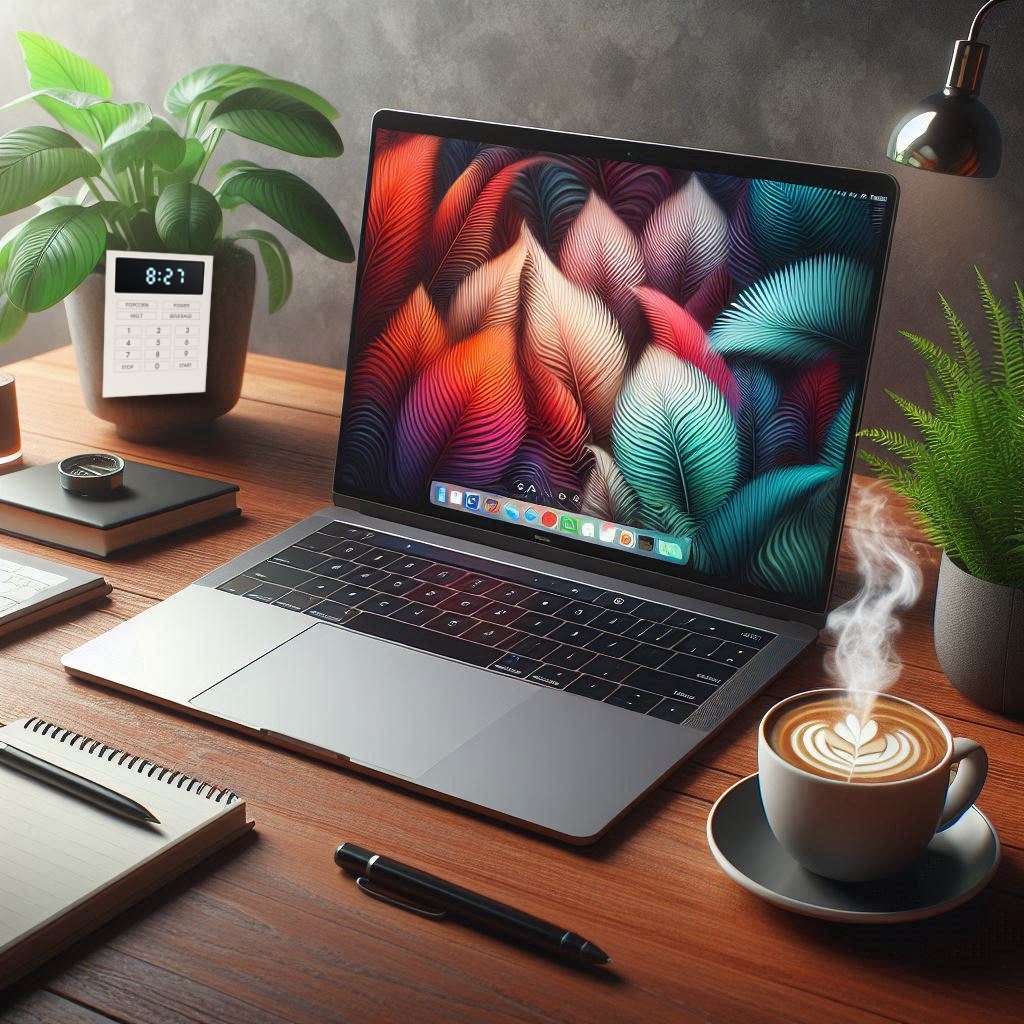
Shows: 8:27
